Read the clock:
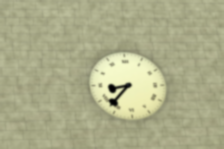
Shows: 8:37
